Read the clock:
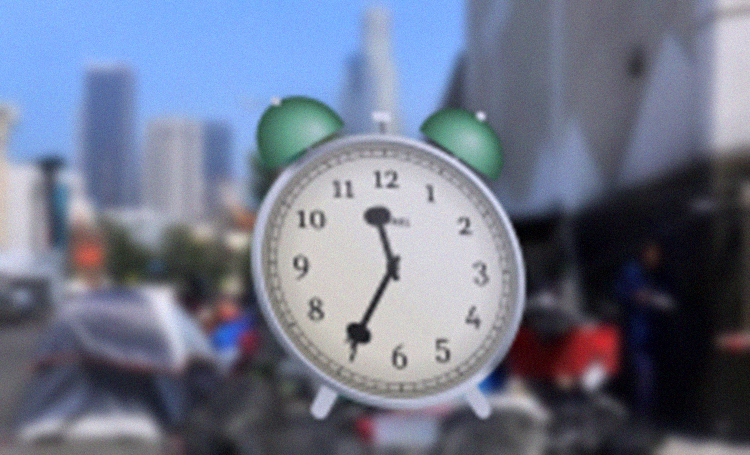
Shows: 11:35
